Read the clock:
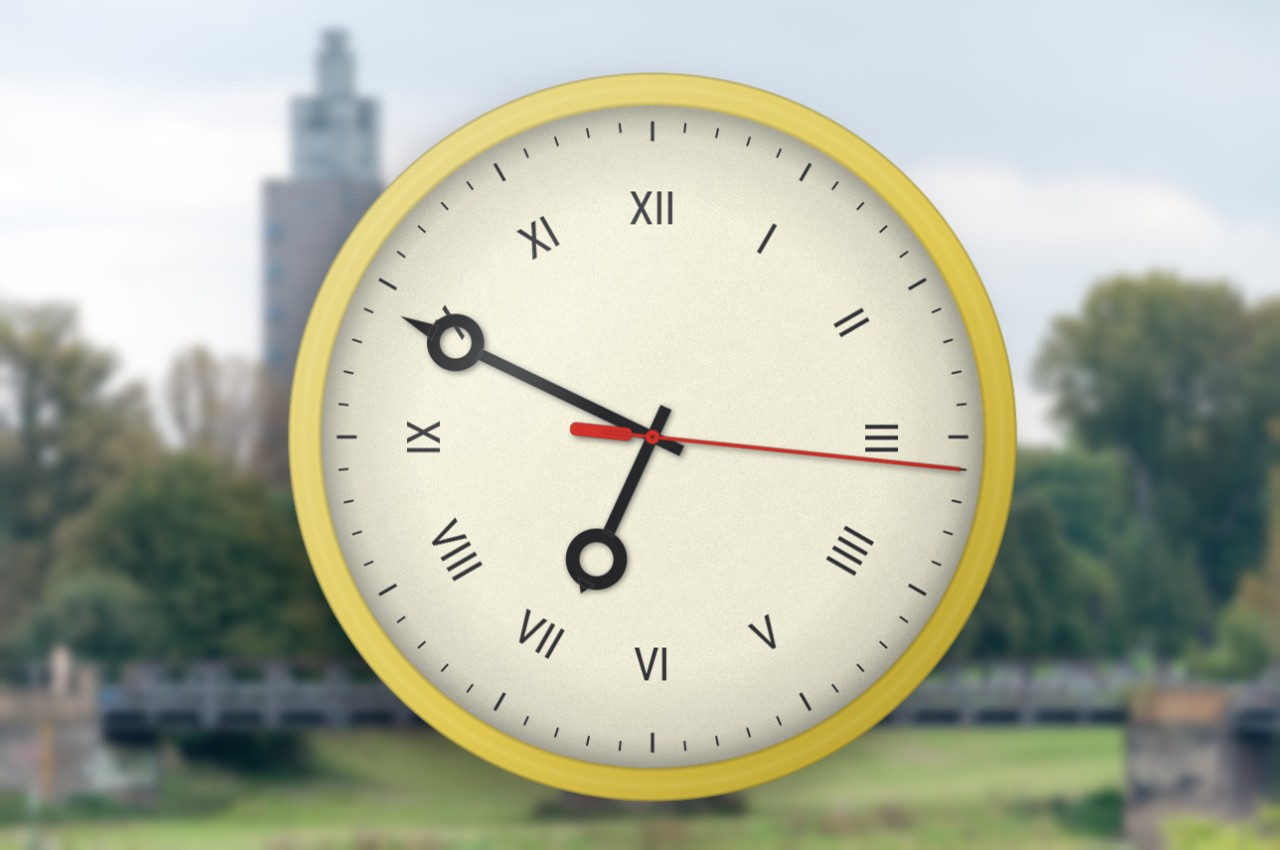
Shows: 6:49:16
